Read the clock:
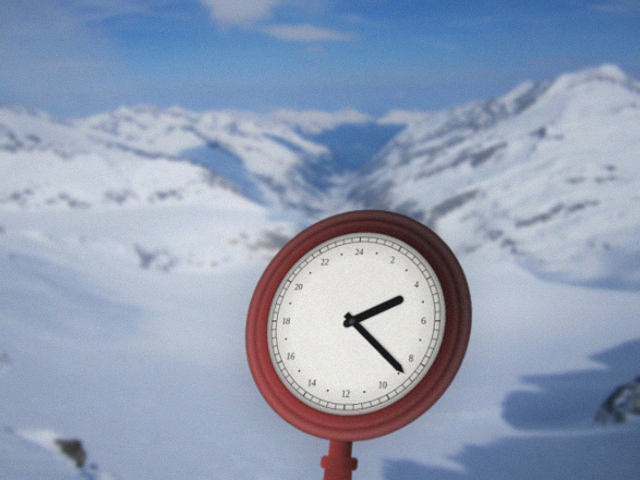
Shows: 4:22
